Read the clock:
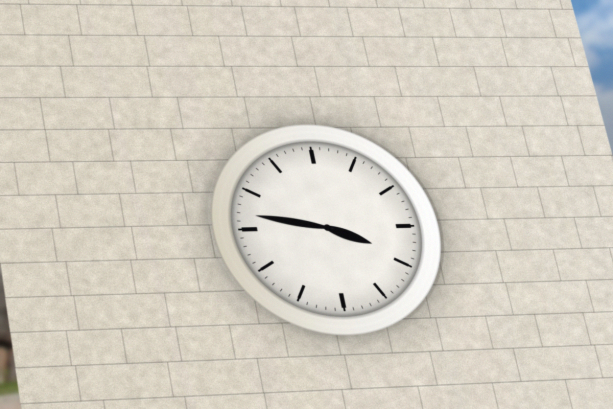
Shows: 3:47
